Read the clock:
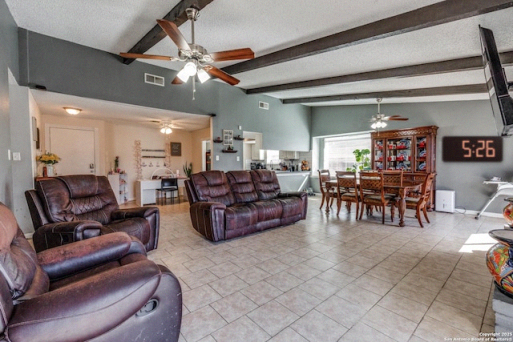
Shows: 5:26
